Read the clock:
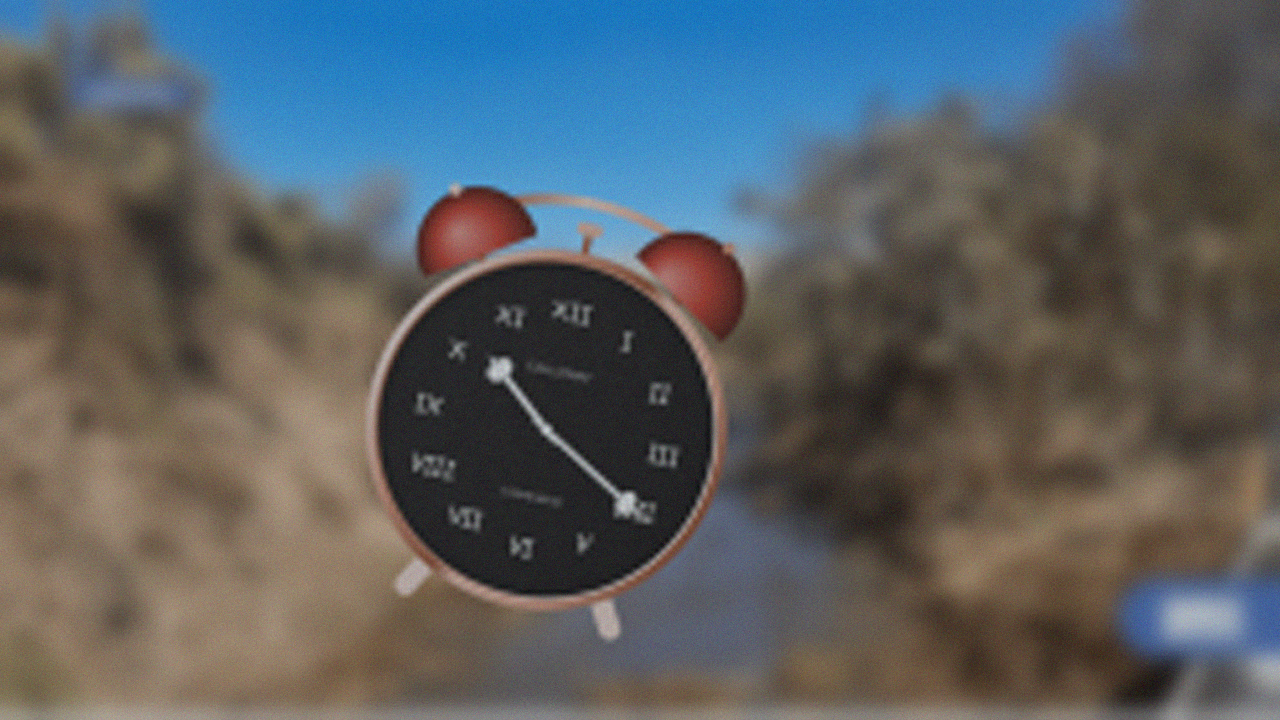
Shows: 10:20
